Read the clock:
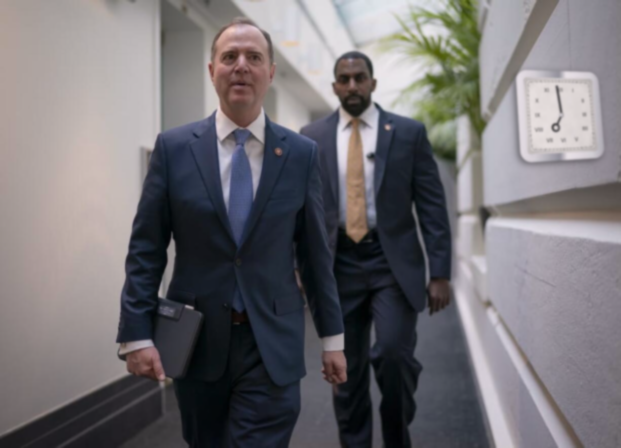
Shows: 6:59
